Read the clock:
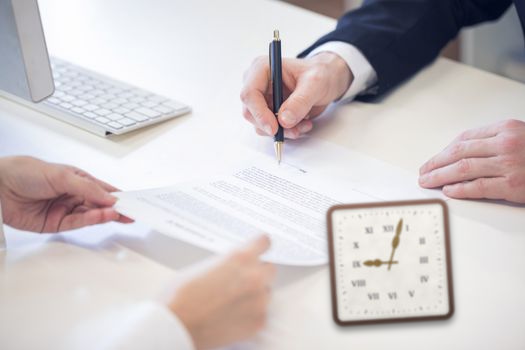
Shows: 9:03
